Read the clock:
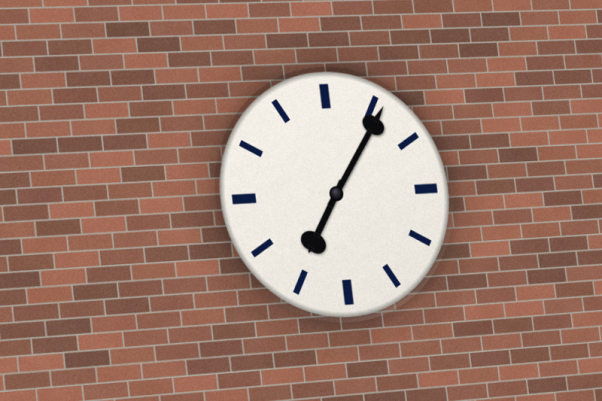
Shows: 7:06
